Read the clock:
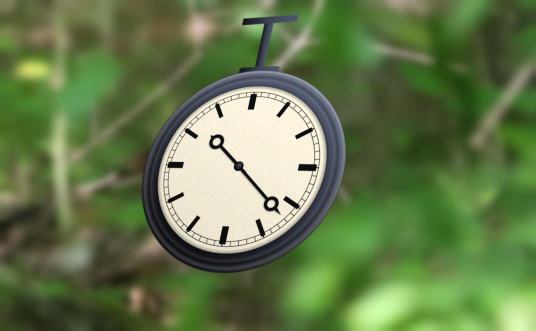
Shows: 10:22
